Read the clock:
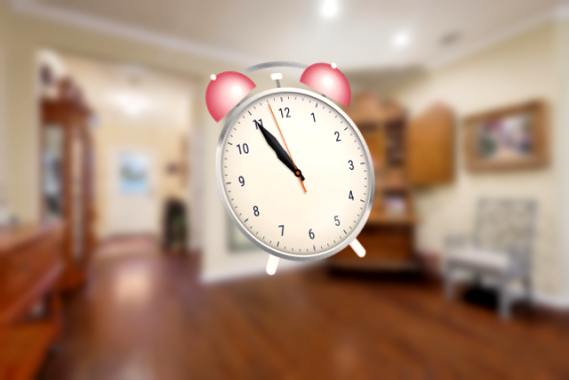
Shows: 10:54:58
